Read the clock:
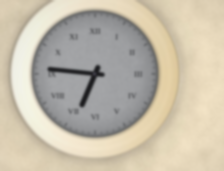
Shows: 6:46
